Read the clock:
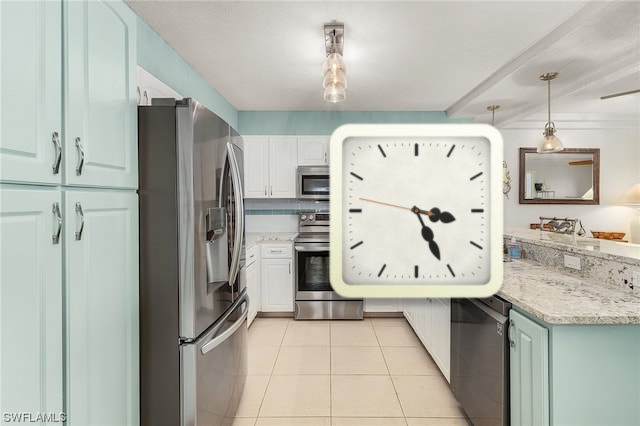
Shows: 3:25:47
